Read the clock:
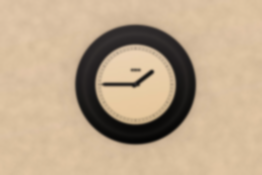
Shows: 1:45
